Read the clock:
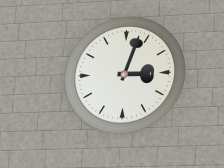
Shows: 3:03
